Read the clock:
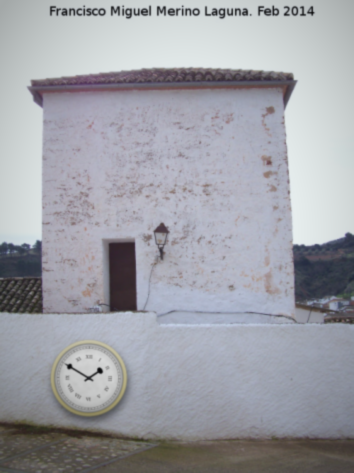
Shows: 1:50
